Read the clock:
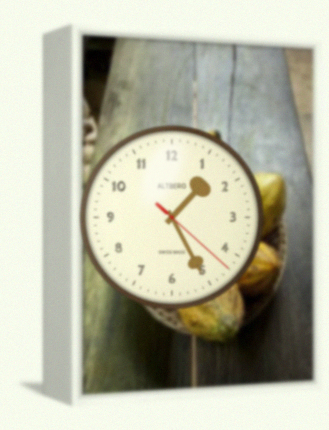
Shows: 1:25:22
